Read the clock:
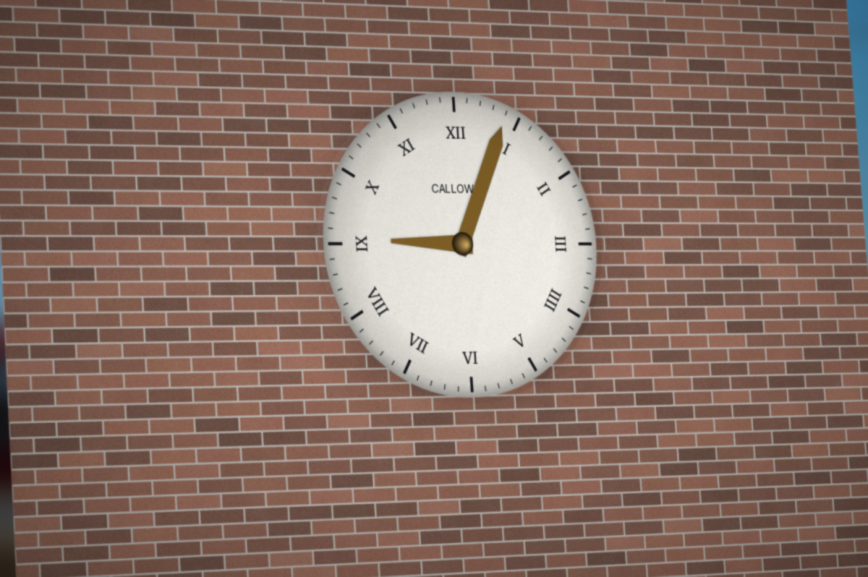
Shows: 9:04
